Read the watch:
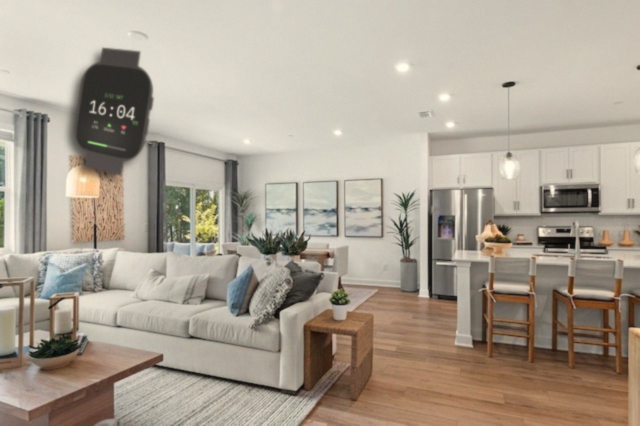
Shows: 16:04
